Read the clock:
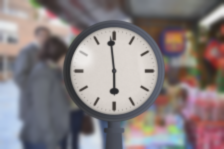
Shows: 5:59
